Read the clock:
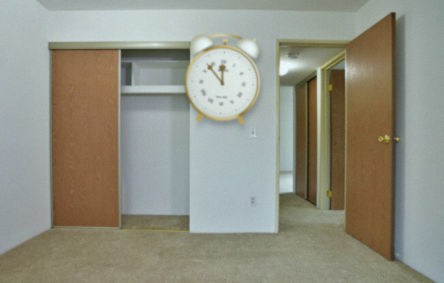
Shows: 11:53
